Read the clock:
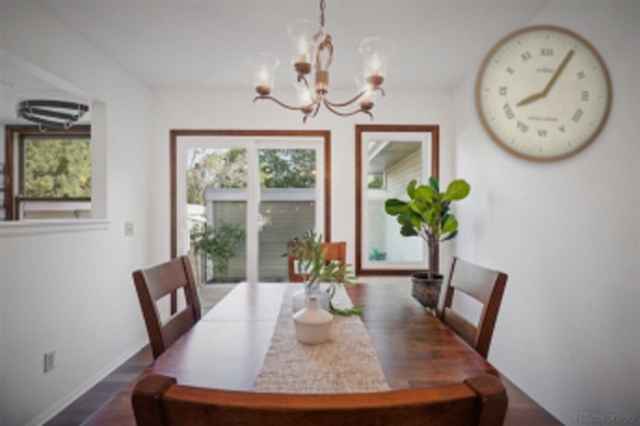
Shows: 8:05
